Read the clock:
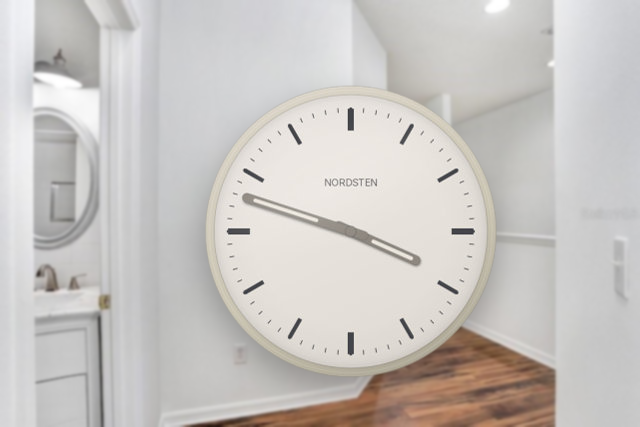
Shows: 3:48
